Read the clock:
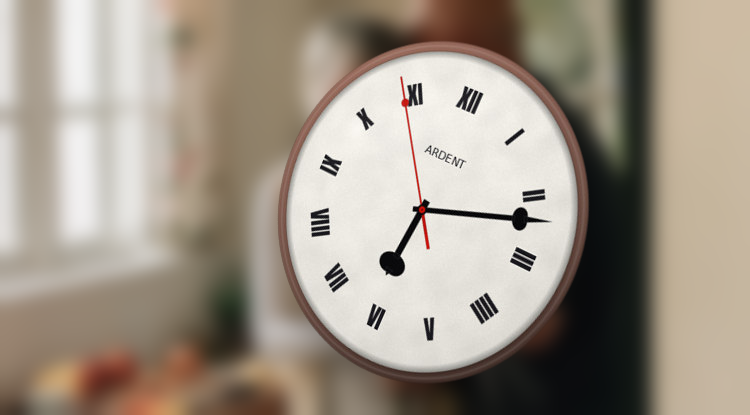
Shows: 6:11:54
